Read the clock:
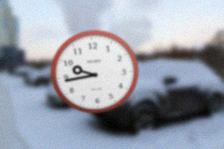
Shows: 9:44
